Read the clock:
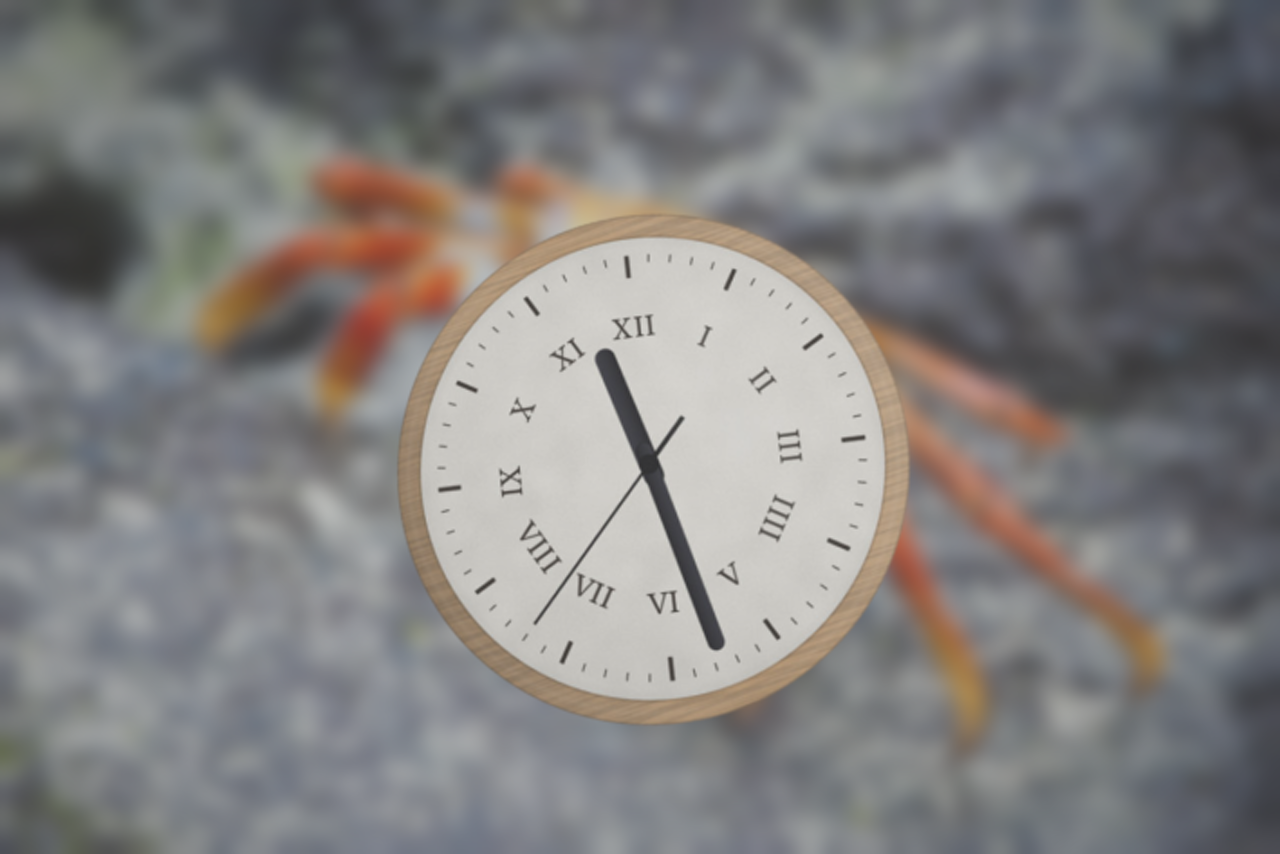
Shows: 11:27:37
